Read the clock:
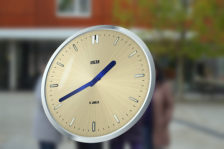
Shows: 1:41
